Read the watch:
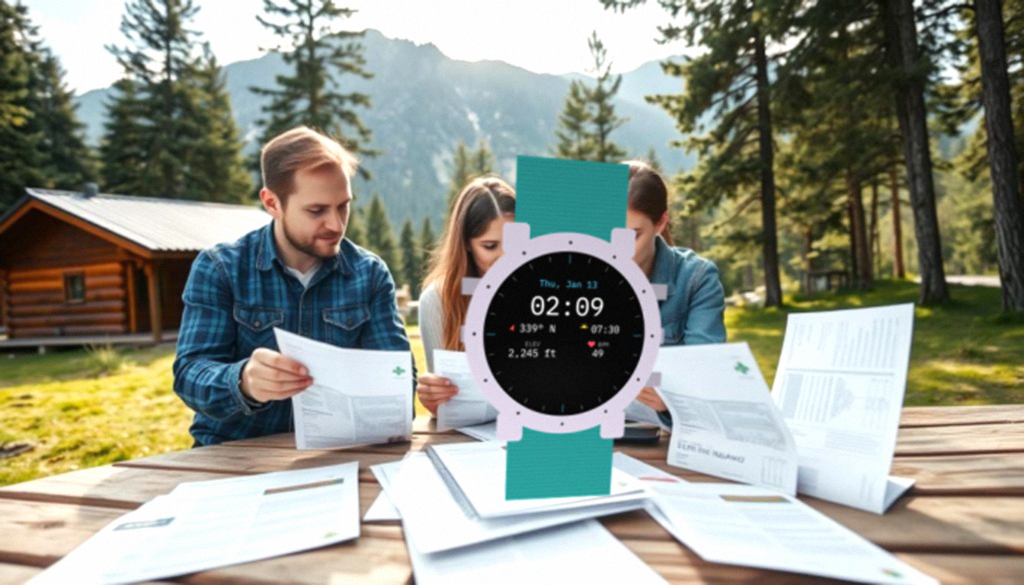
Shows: 2:09
